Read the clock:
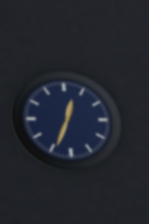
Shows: 12:34
